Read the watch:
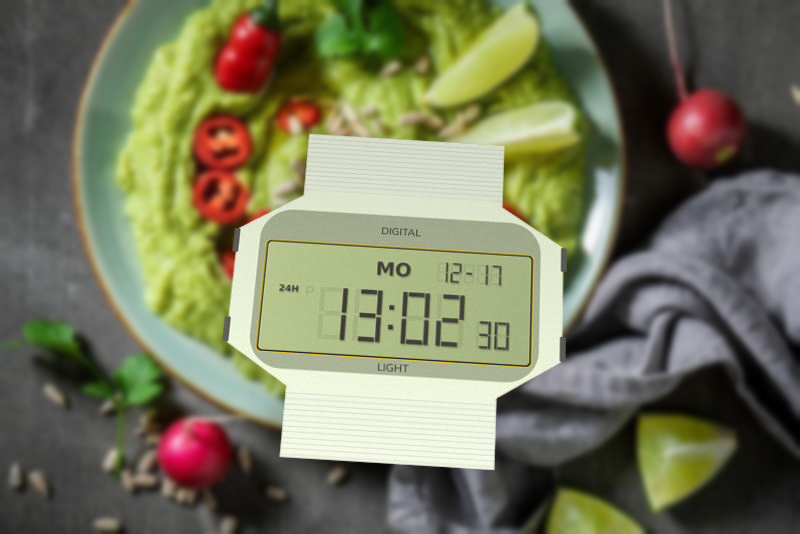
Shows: 13:02:30
